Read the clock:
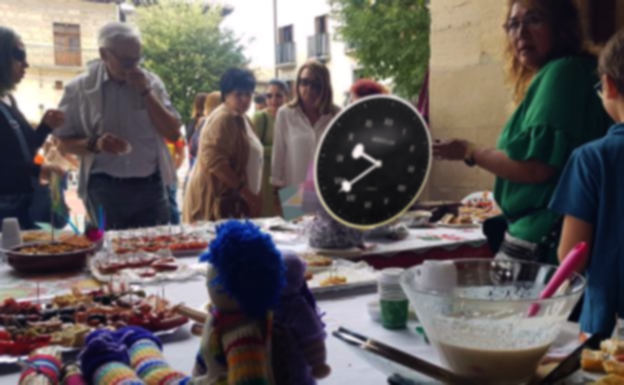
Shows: 9:38
